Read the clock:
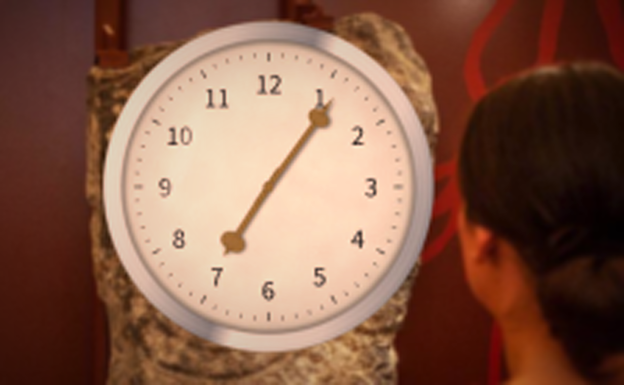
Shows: 7:06
